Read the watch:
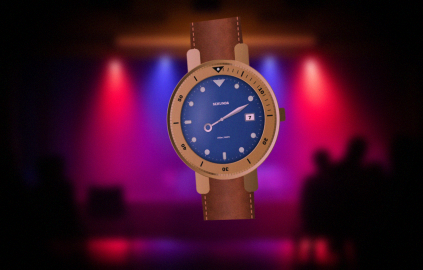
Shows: 8:11
